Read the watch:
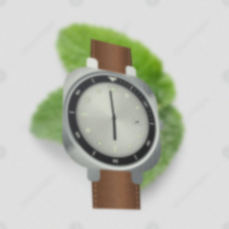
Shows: 5:59
